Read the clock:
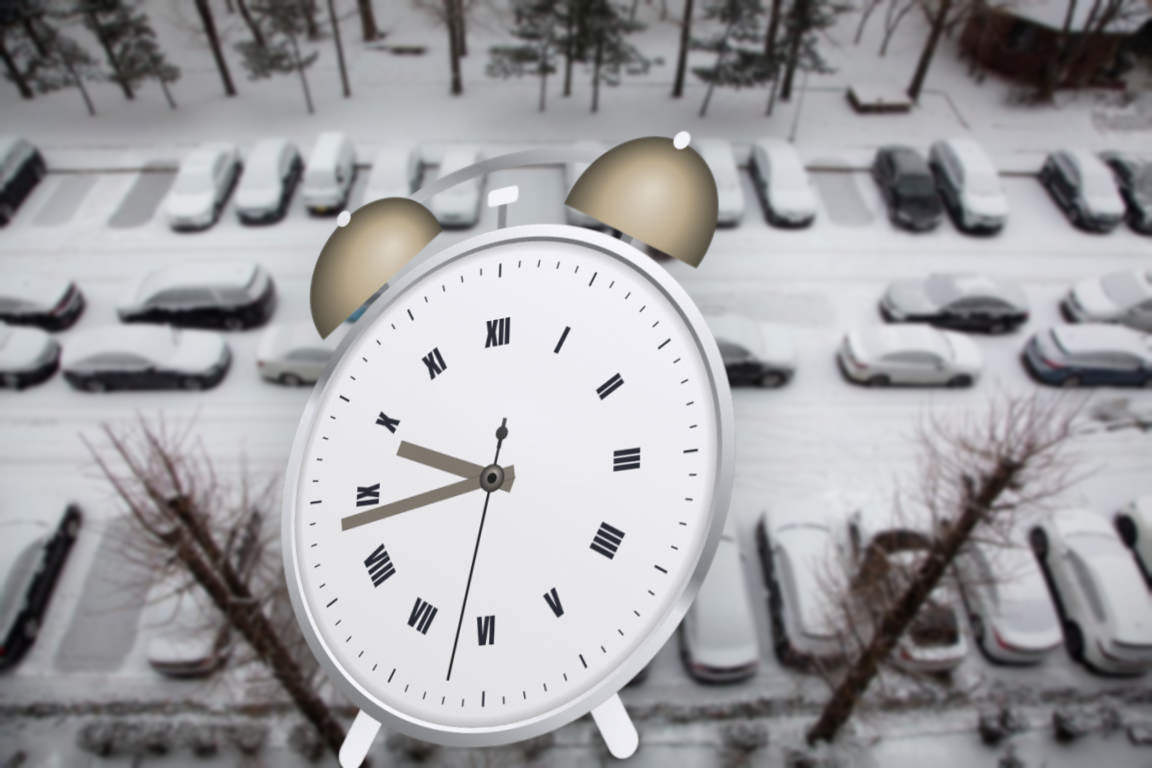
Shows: 9:43:32
